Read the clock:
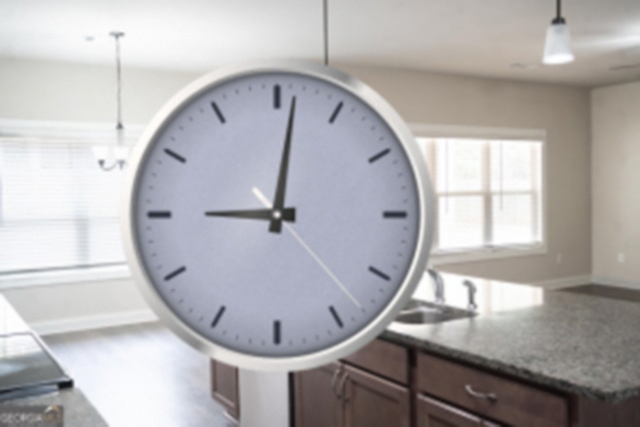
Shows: 9:01:23
